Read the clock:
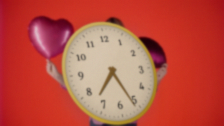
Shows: 7:26
